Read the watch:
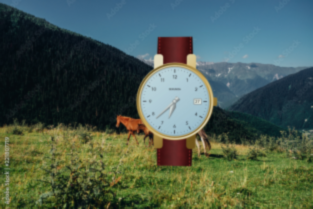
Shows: 6:38
